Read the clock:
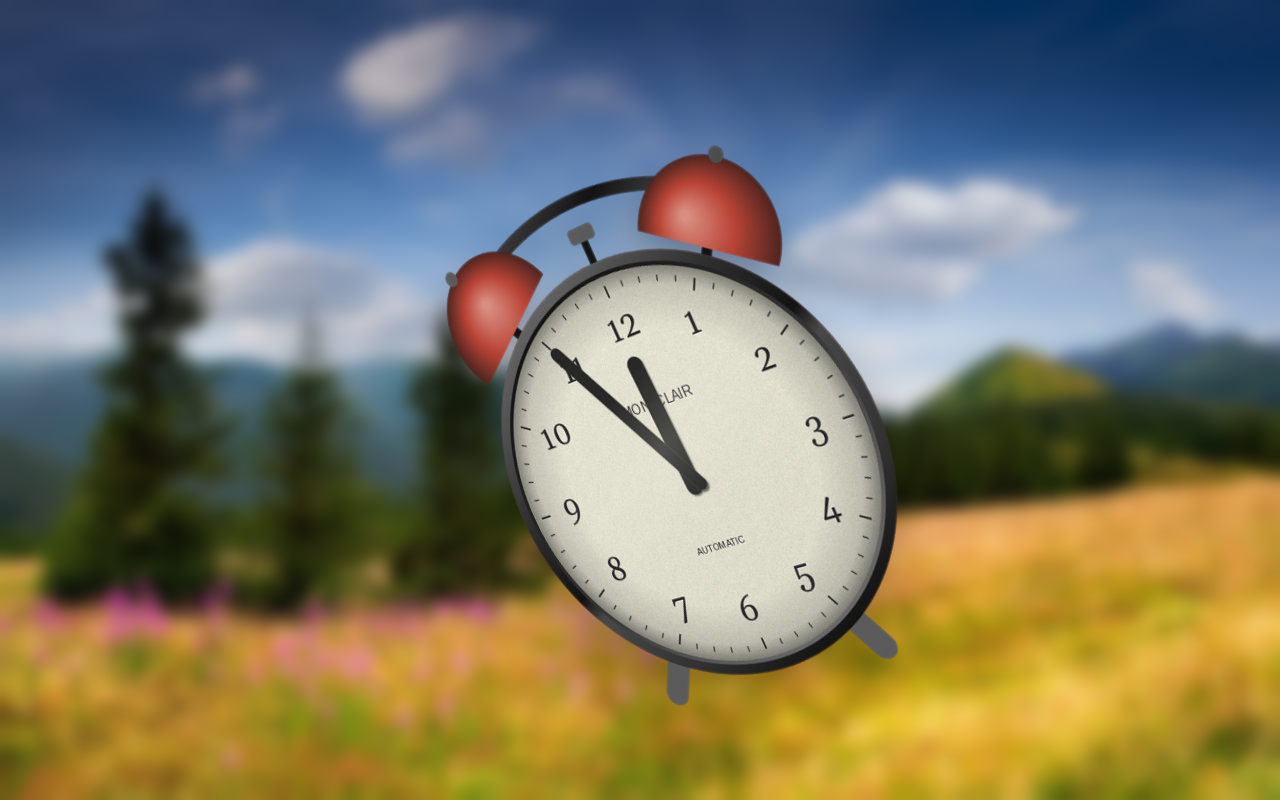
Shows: 11:55
